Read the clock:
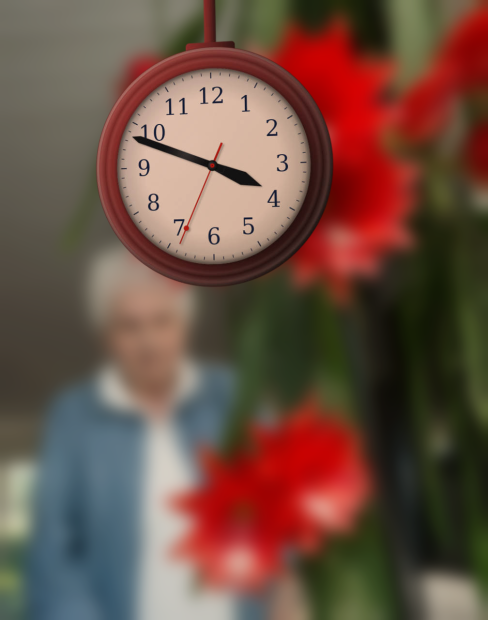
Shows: 3:48:34
